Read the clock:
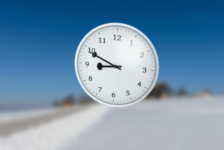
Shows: 8:49
